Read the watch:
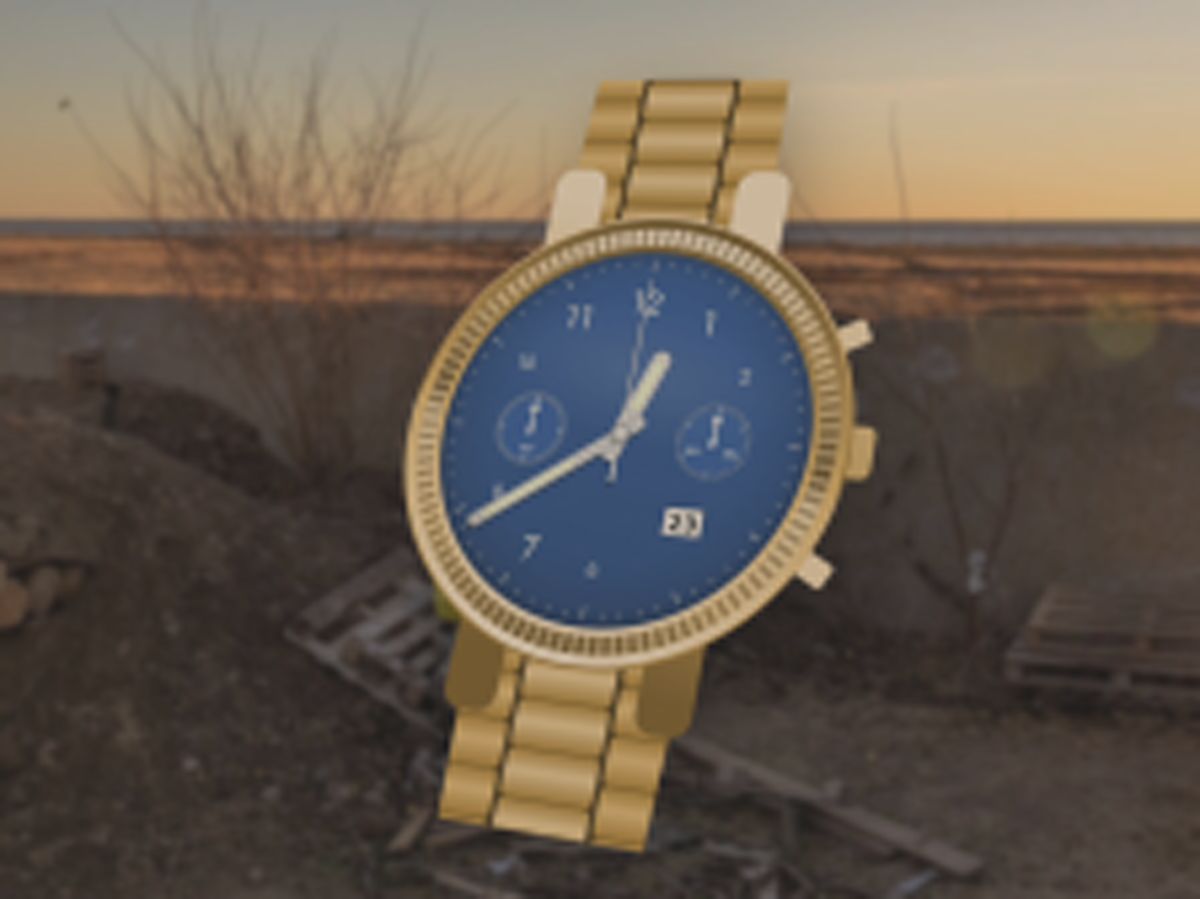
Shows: 12:39
